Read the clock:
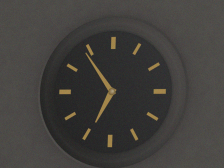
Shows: 6:54
